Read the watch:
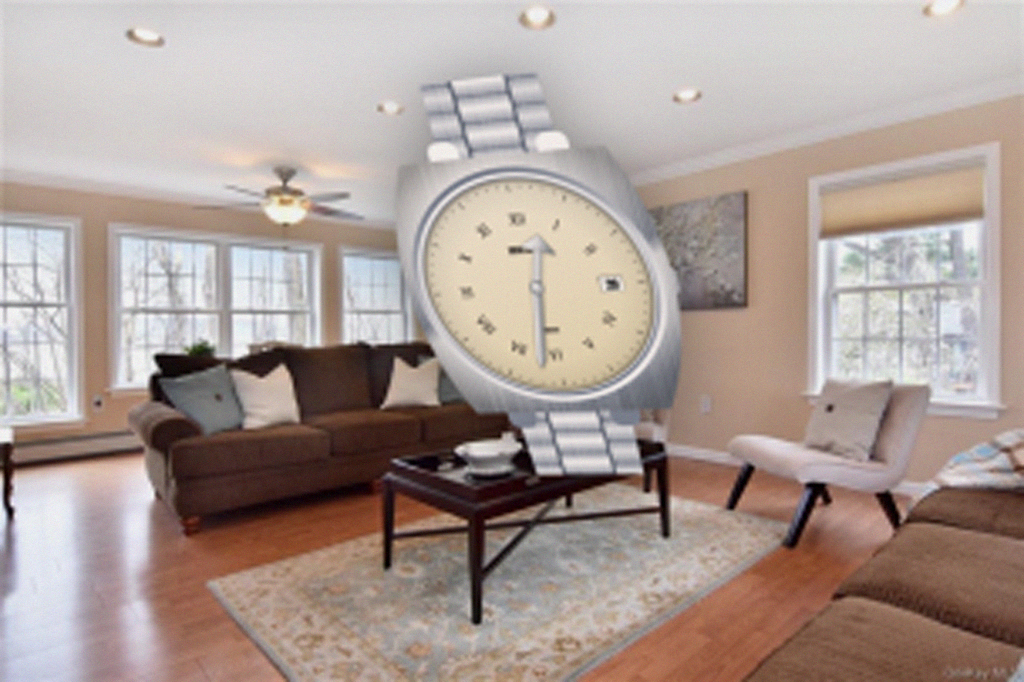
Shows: 12:32
